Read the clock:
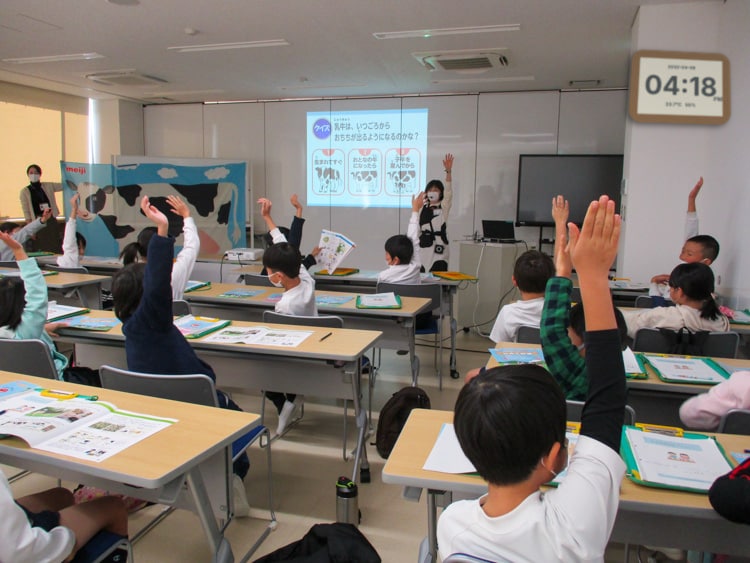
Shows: 4:18
